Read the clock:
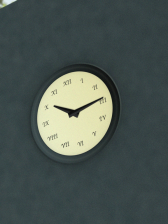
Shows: 10:14
